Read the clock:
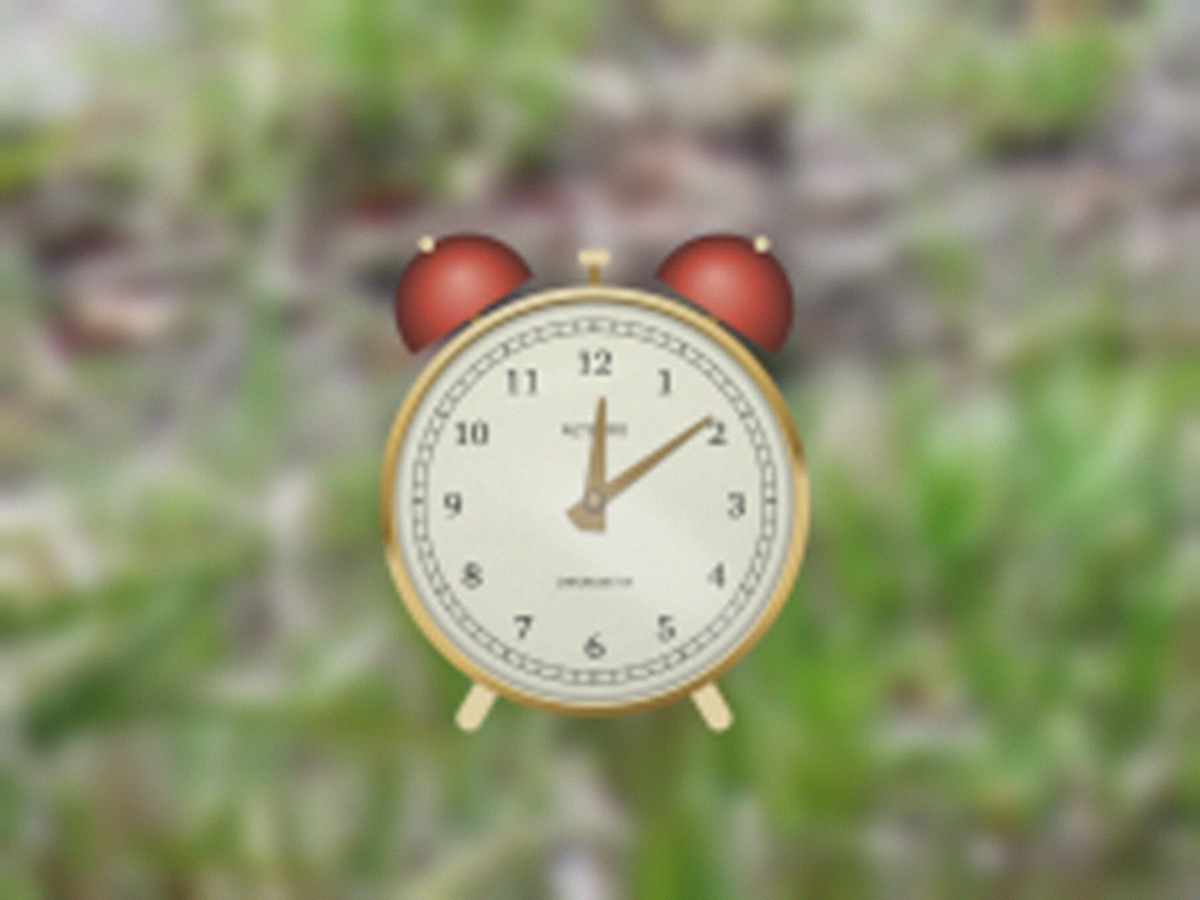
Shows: 12:09
